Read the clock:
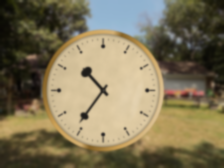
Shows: 10:36
